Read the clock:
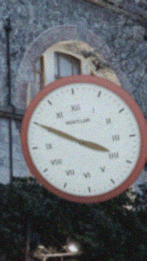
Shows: 3:50
